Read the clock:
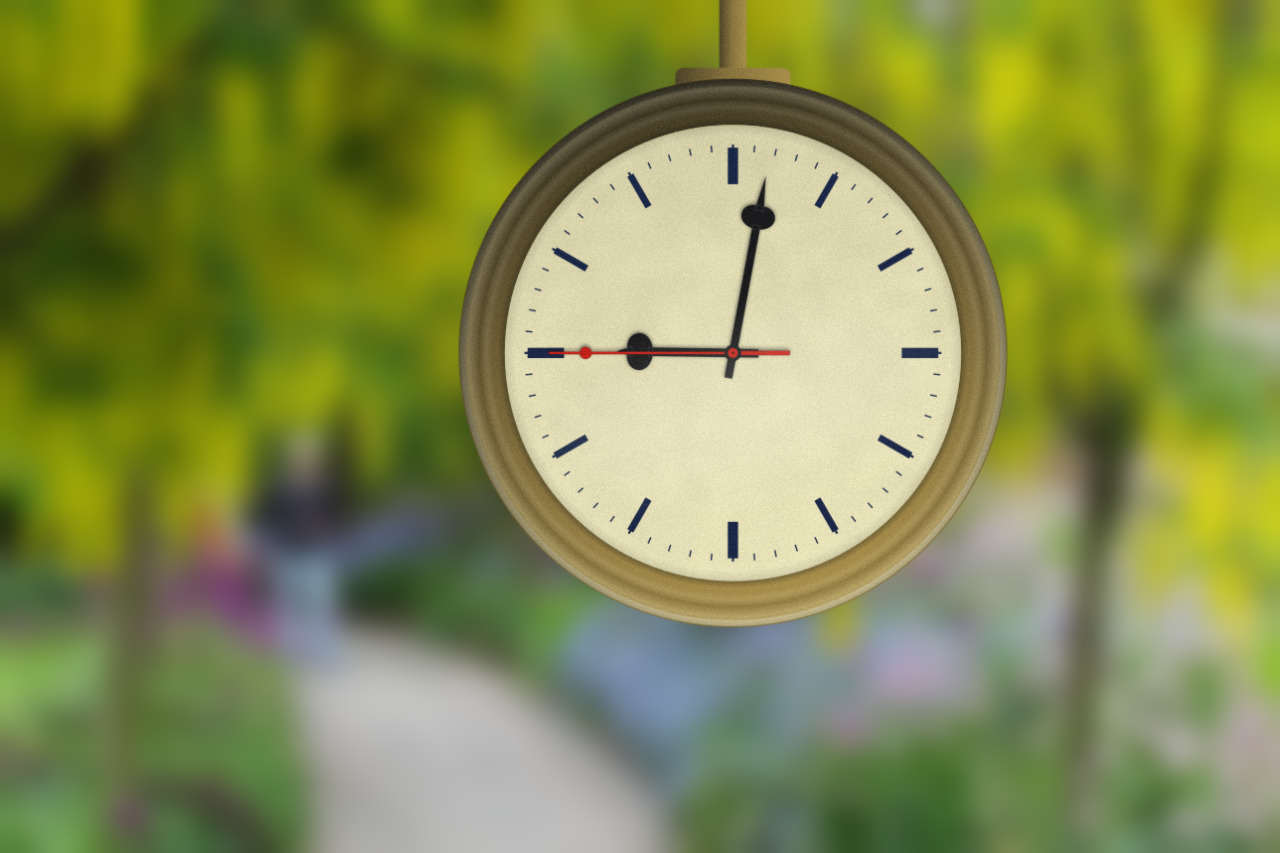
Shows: 9:01:45
